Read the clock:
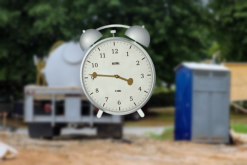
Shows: 3:46
